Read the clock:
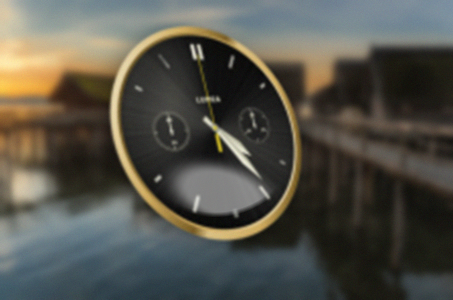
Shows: 4:24
